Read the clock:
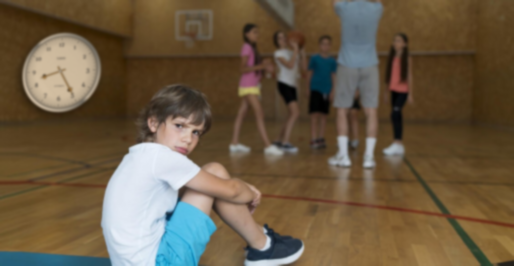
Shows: 8:25
